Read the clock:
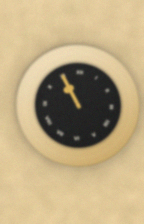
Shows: 10:55
